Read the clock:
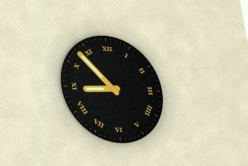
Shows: 8:53
